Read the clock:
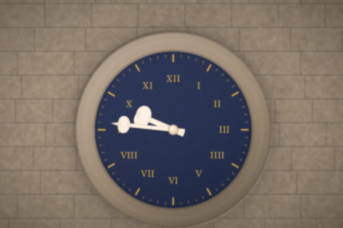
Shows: 9:46
